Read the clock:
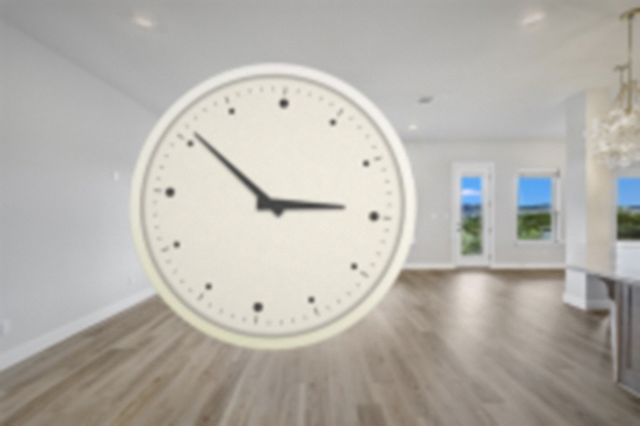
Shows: 2:51
